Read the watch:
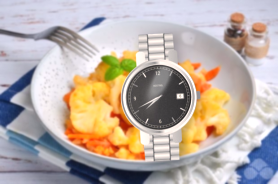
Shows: 7:41
